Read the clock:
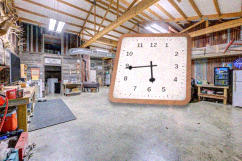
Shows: 5:44
